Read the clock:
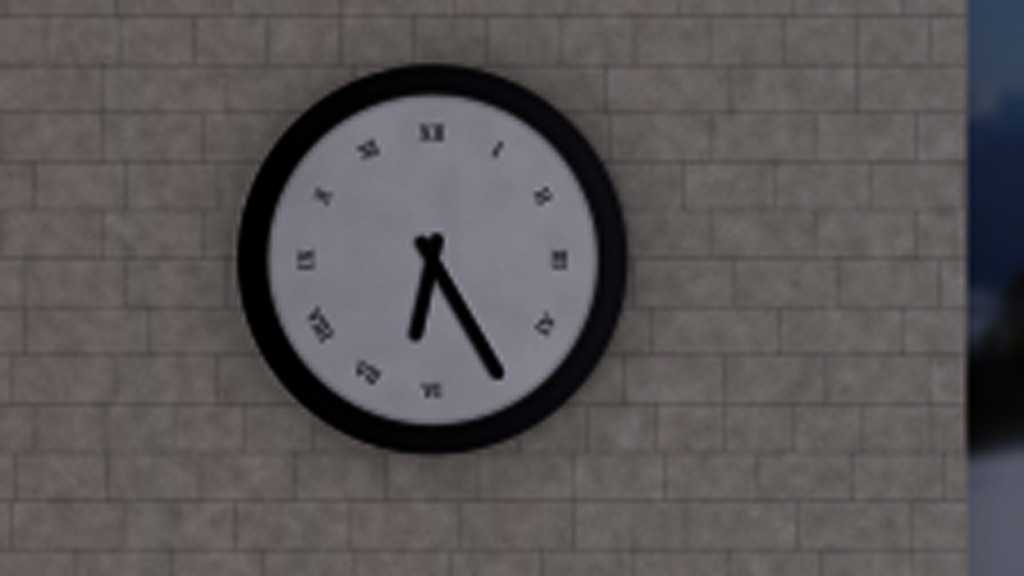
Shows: 6:25
